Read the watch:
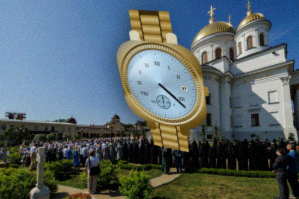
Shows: 4:22
